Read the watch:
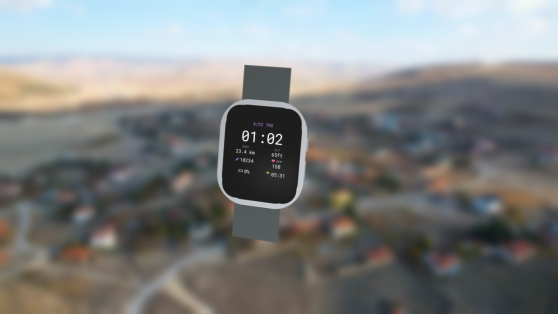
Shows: 1:02
